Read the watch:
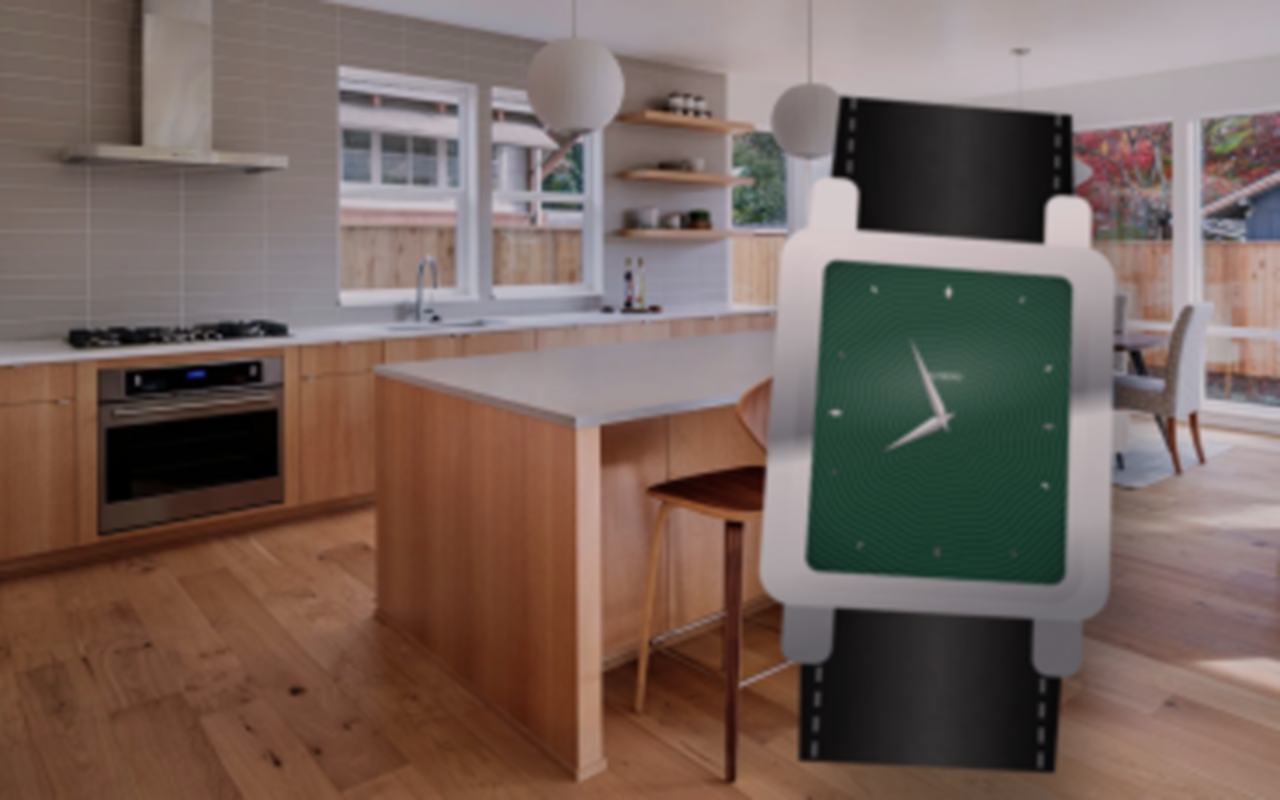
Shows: 7:56
